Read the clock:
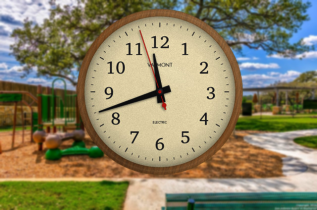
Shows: 11:41:57
